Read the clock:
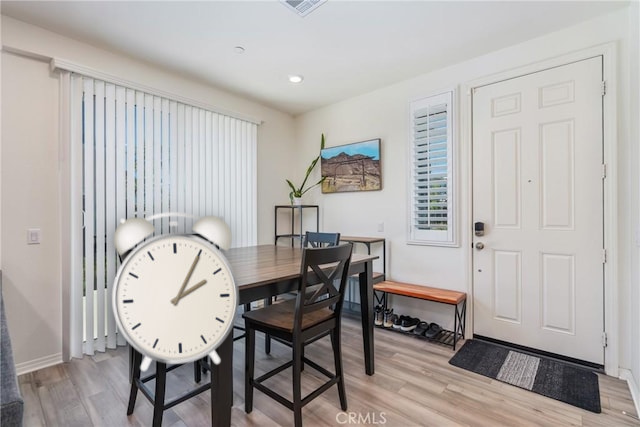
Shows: 2:05
